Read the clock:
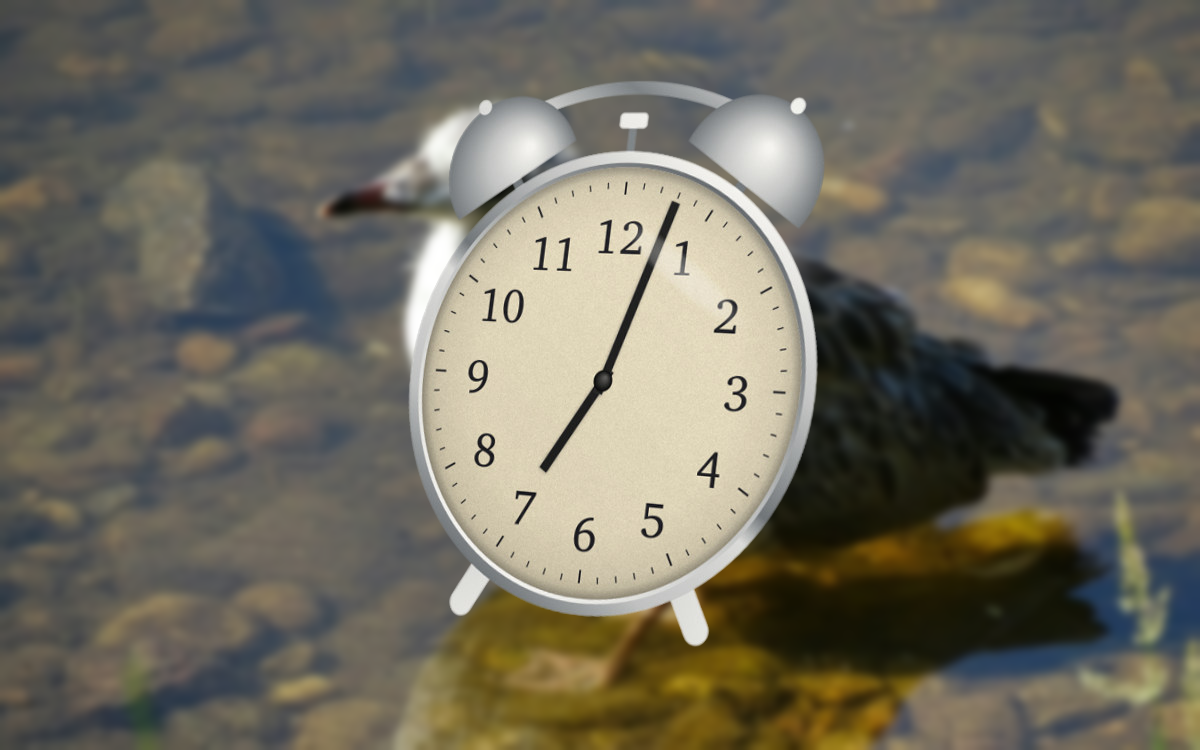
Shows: 7:03
